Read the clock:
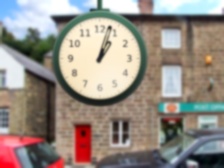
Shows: 1:03
